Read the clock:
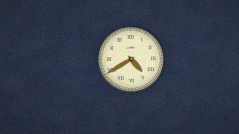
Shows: 4:40
